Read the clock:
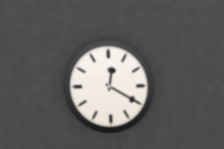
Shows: 12:20
